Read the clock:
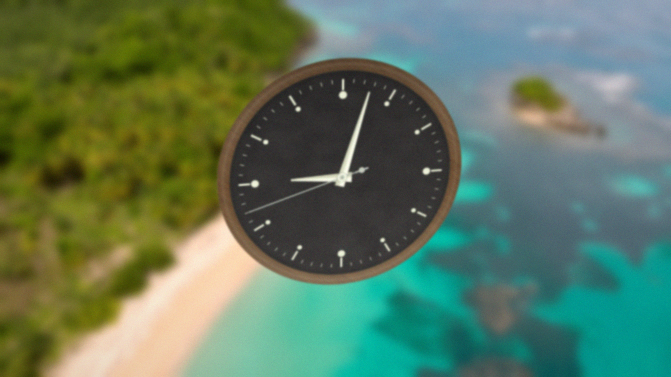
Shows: 9:02:42
